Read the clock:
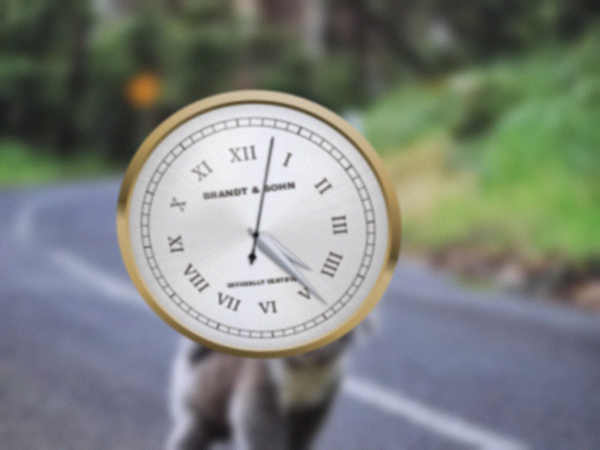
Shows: 4:24:03
